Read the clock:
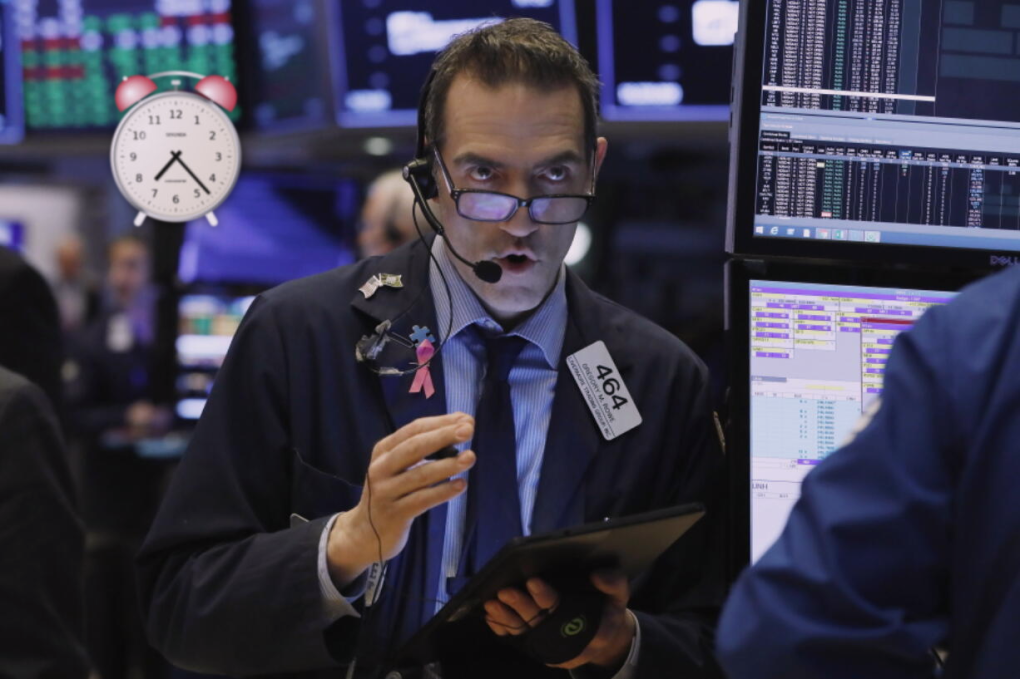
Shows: 7:23
